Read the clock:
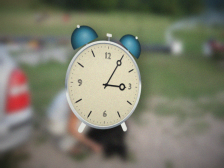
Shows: 3:05
